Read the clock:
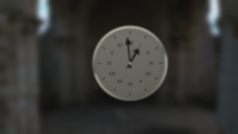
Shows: 12:59
